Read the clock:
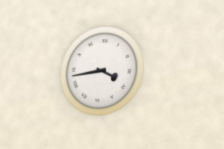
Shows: 3:43
